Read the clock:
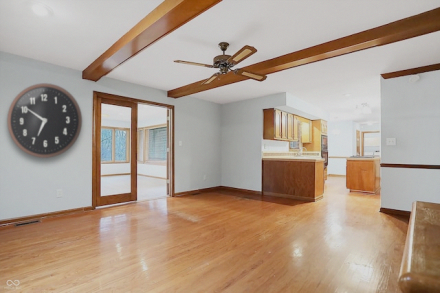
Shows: 6:51
